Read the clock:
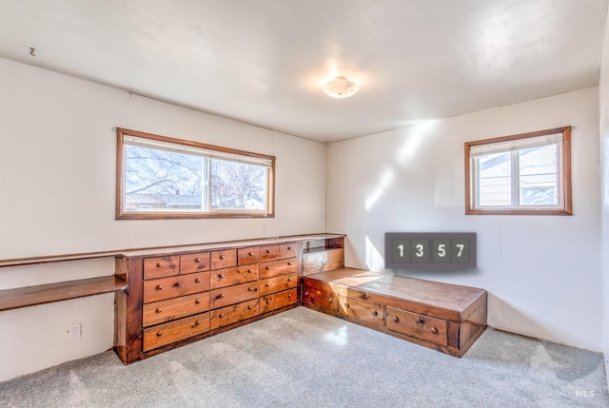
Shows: 13:57
